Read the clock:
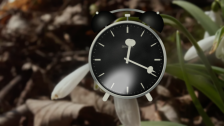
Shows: 12:19
